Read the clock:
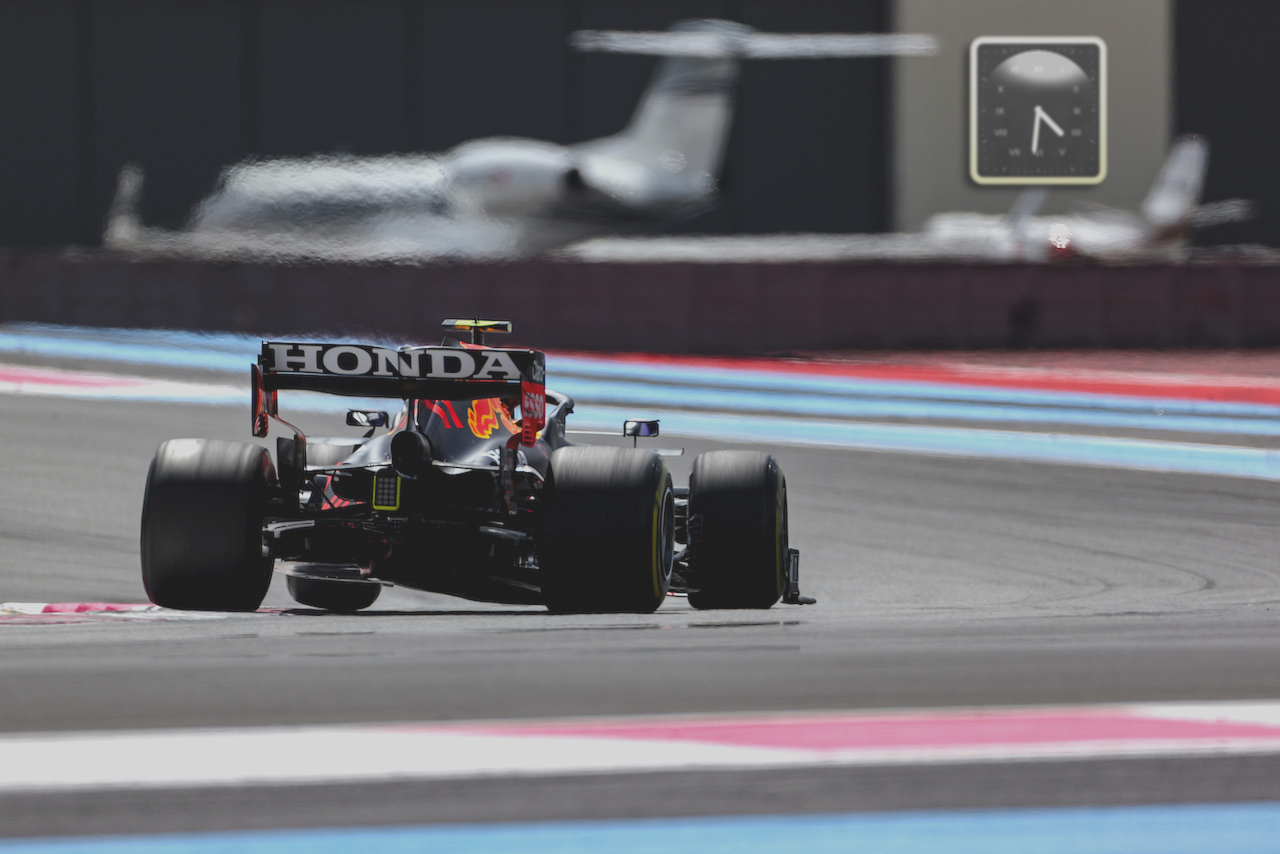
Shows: 4:31
